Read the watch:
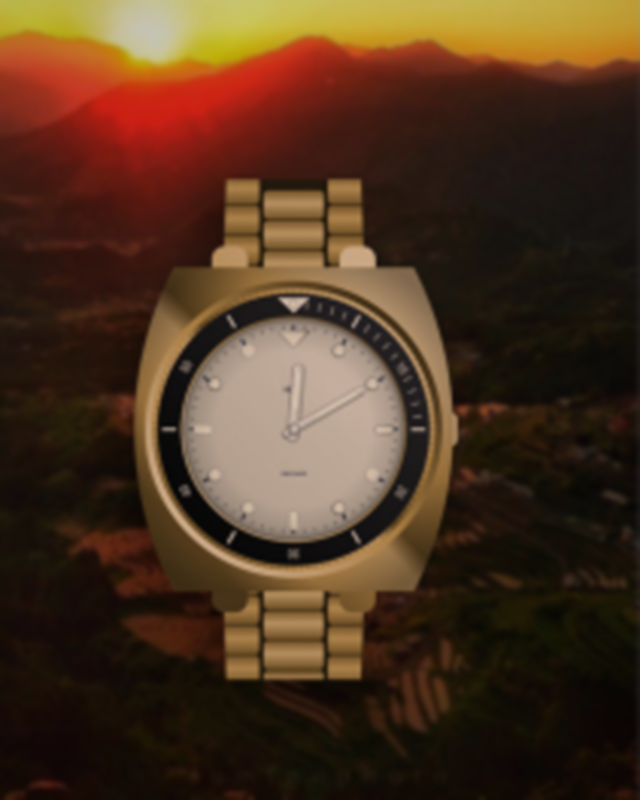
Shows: 12:10
